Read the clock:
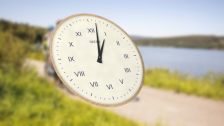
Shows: 1:02
